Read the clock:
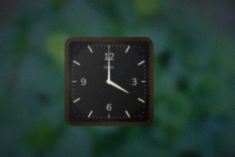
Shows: 4:00
